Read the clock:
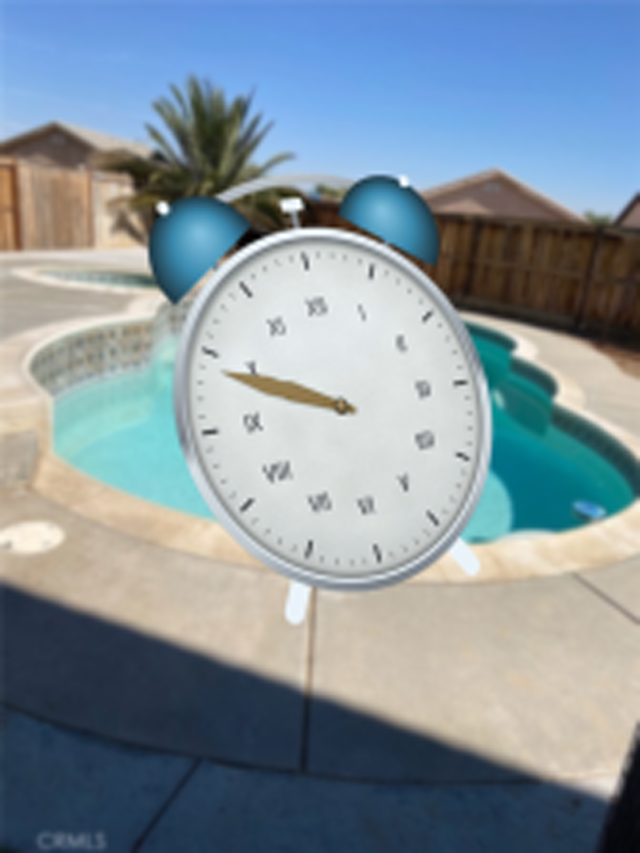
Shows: 9:49
